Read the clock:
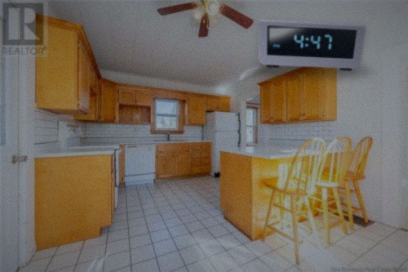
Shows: 4:47
